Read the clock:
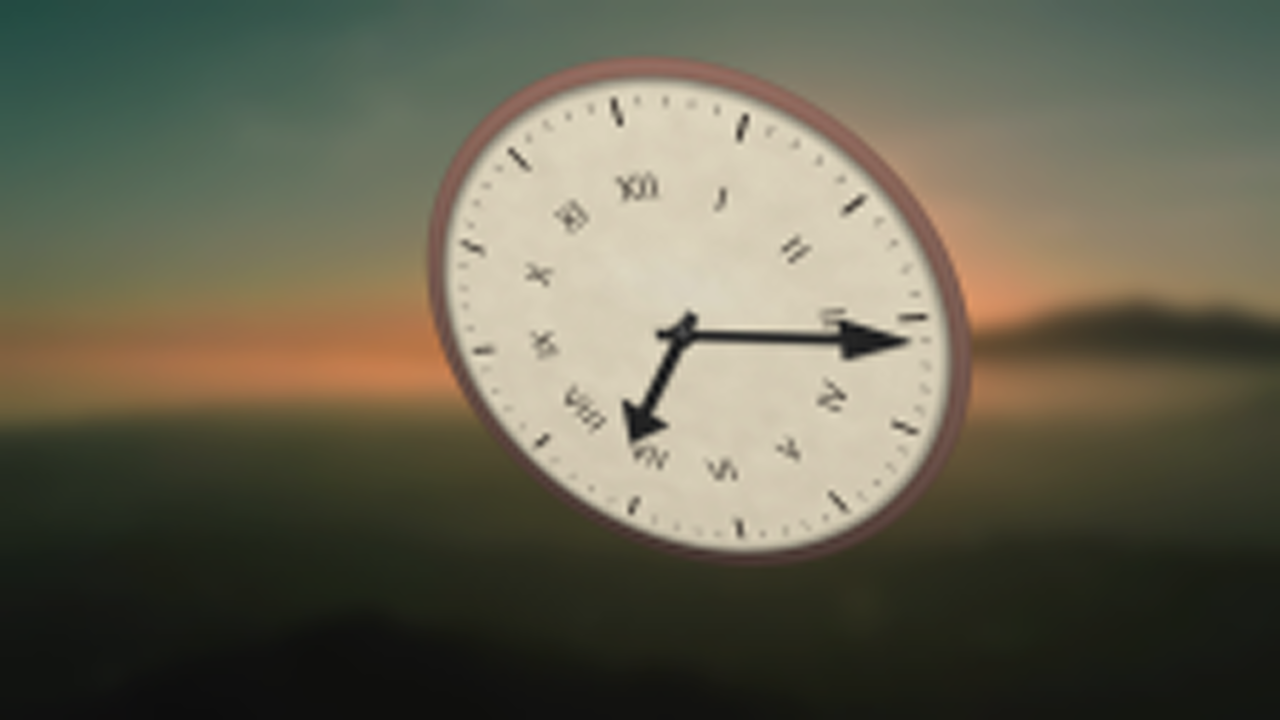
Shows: 7:16
